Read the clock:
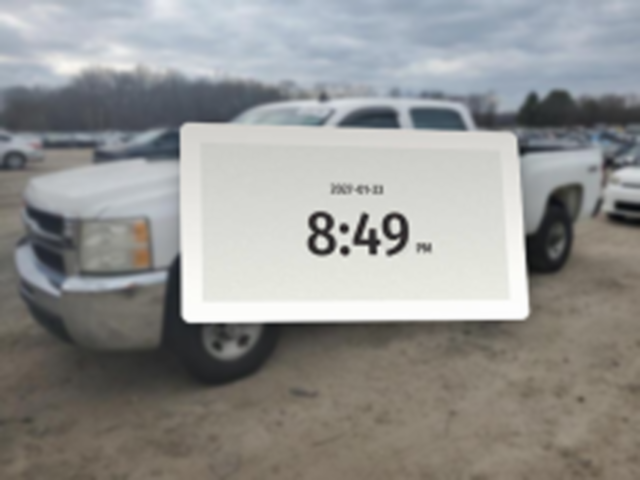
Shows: 8:49
